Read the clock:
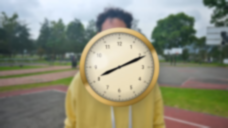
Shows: 8:11
